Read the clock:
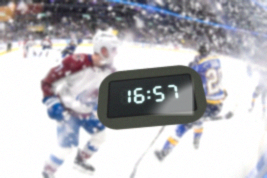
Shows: 16:57
